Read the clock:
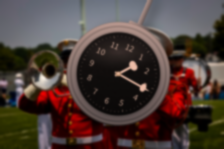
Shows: 1:16
